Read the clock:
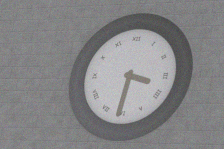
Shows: 3:31
